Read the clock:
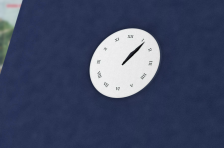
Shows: 1:06
